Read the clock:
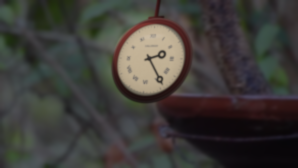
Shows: 2:24
